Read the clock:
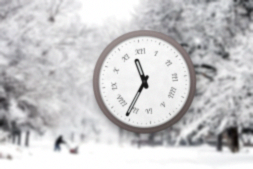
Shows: 11:36
